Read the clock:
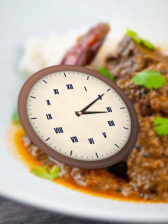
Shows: 3:10
